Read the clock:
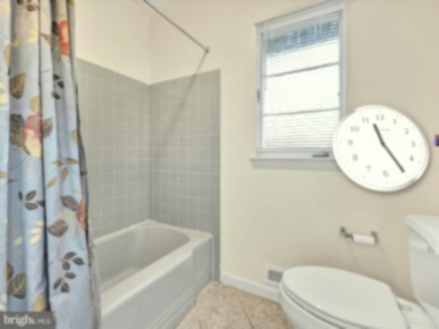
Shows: 11:25
